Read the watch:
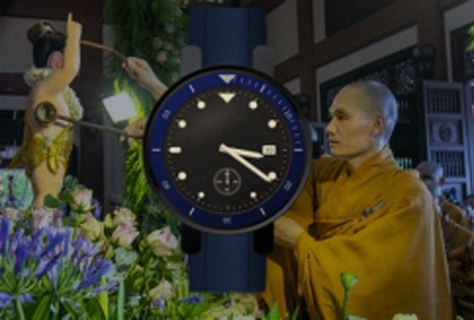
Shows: 3:21
